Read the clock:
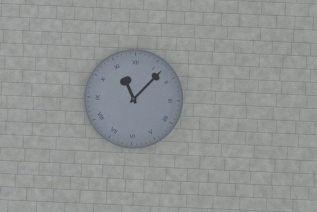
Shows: 11:07
